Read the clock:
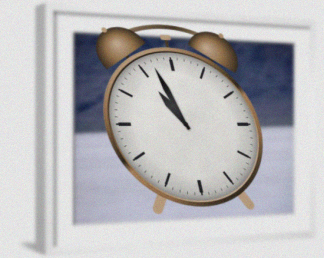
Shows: 10:57
